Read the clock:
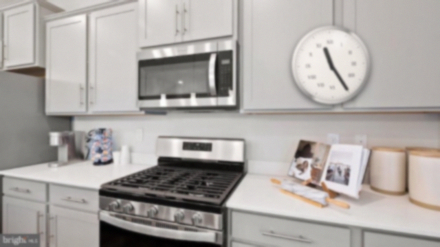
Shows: 11:25
